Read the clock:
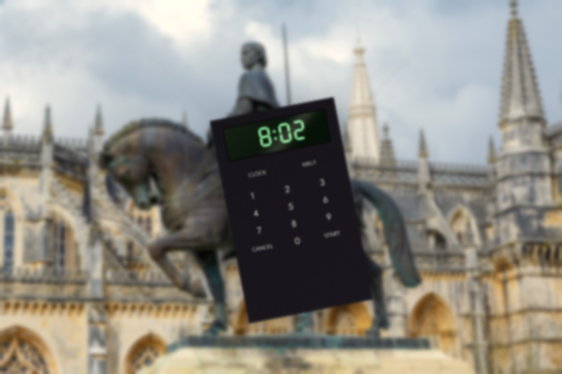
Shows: 8:02
